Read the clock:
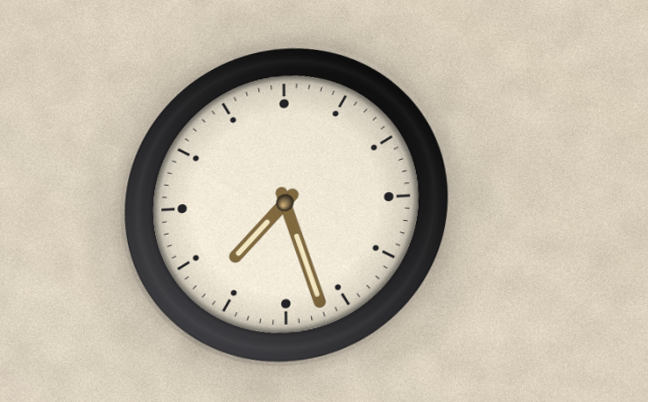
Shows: 7:27
